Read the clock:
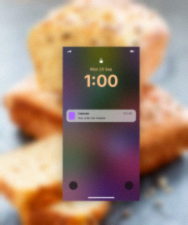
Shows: 1:00
